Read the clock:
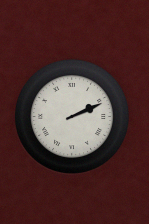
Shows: 2:11
